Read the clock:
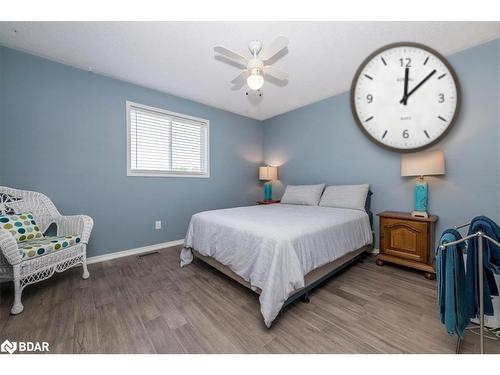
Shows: 12:08
